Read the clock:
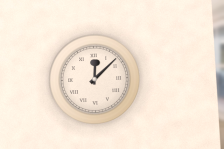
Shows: 12:08
